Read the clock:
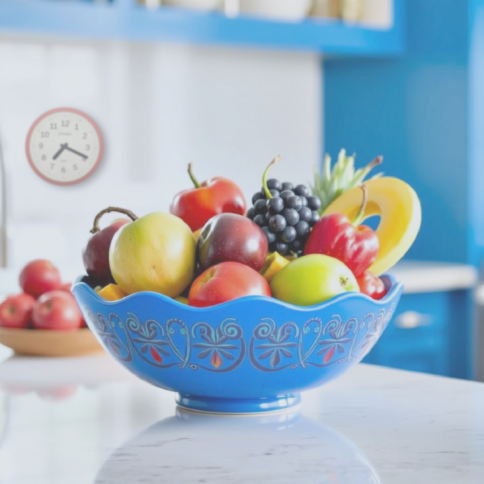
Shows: 7:19
